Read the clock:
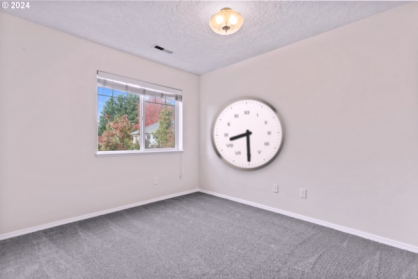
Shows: 8:30
